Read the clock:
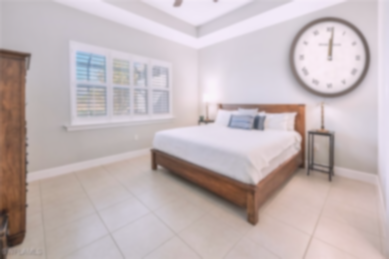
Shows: 12:01
